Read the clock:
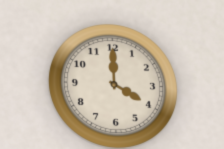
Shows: 4:00
